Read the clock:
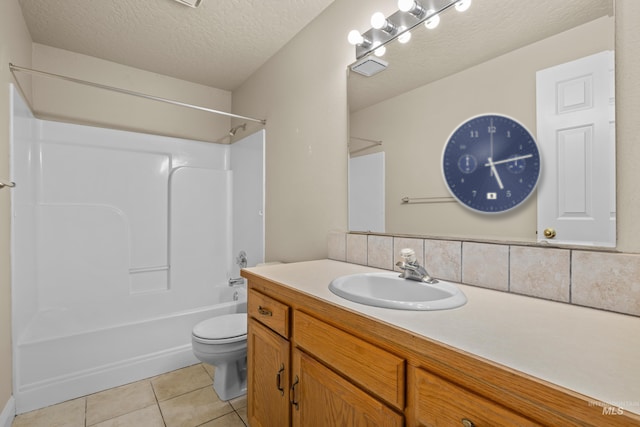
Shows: 5:13
